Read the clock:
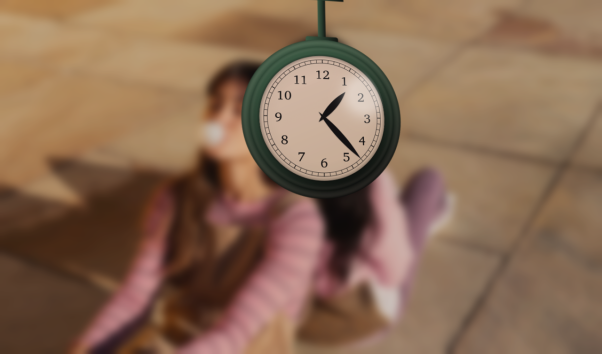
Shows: 1:23
